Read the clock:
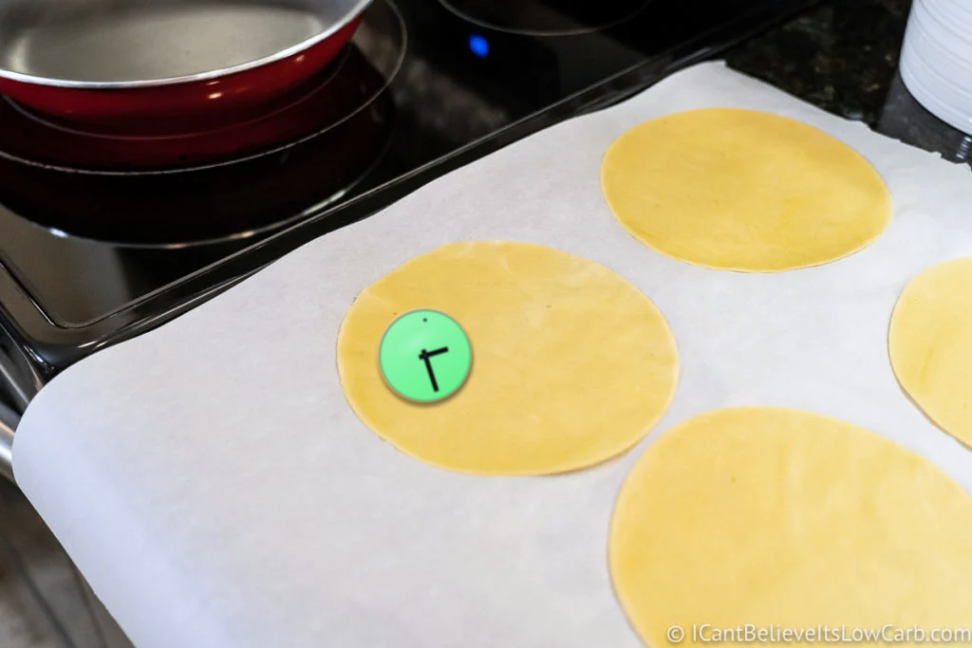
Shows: 2:27
